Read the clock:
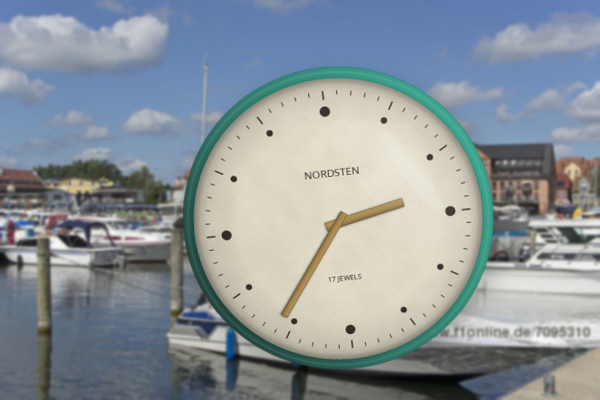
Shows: 2:36
